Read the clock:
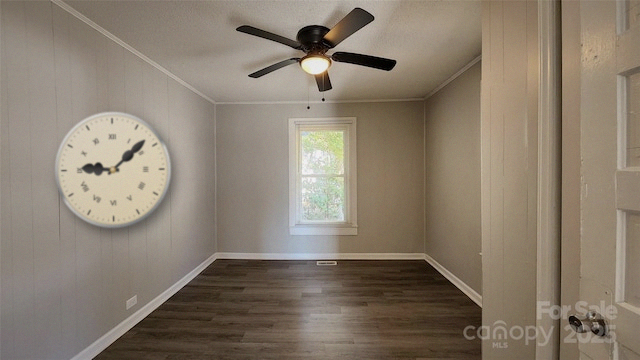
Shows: 9:08
